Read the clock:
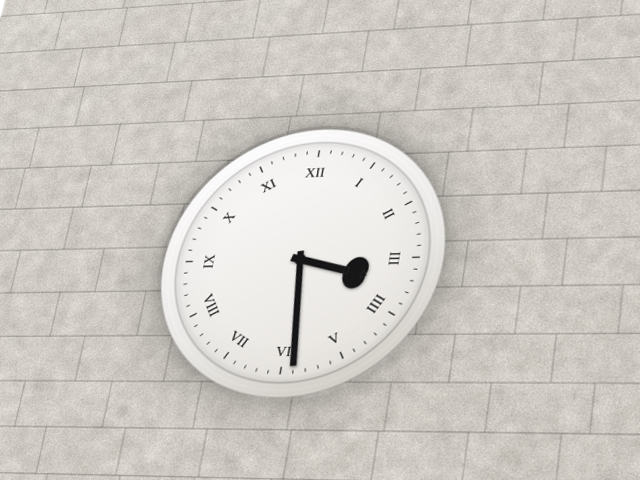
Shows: 3:29
